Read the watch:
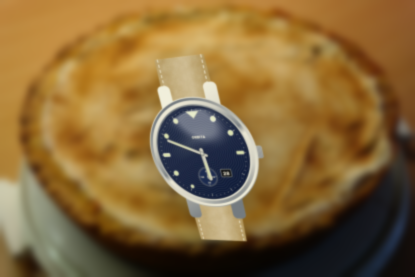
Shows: 5:49
